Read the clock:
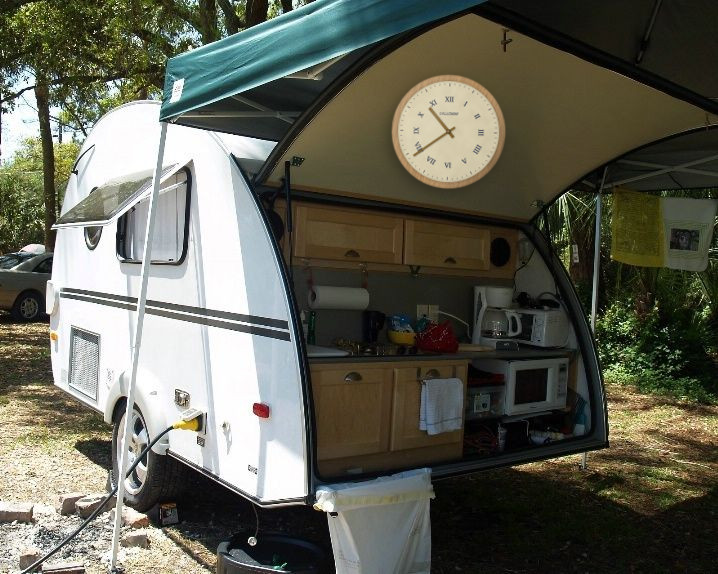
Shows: 10:39
